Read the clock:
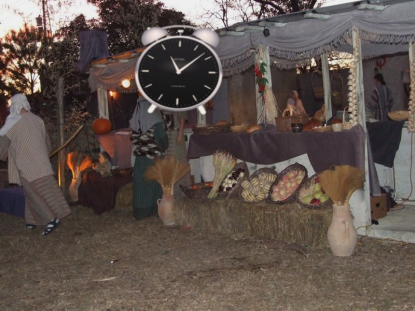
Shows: 11:08
